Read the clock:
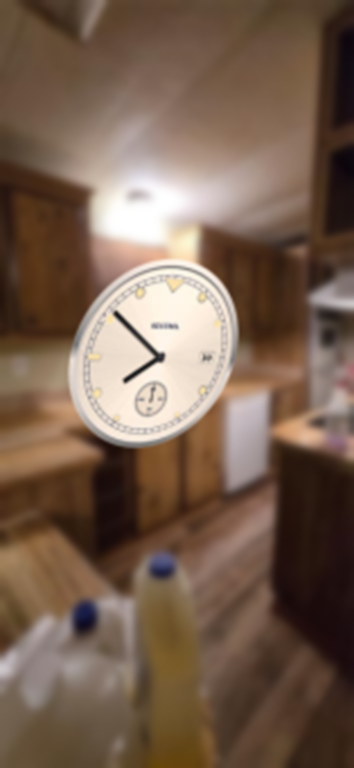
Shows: 7:51
